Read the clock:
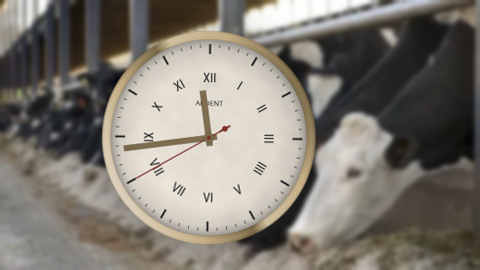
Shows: 11:43:40
